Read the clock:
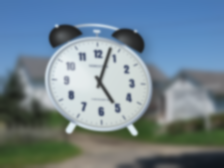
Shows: 5:03
